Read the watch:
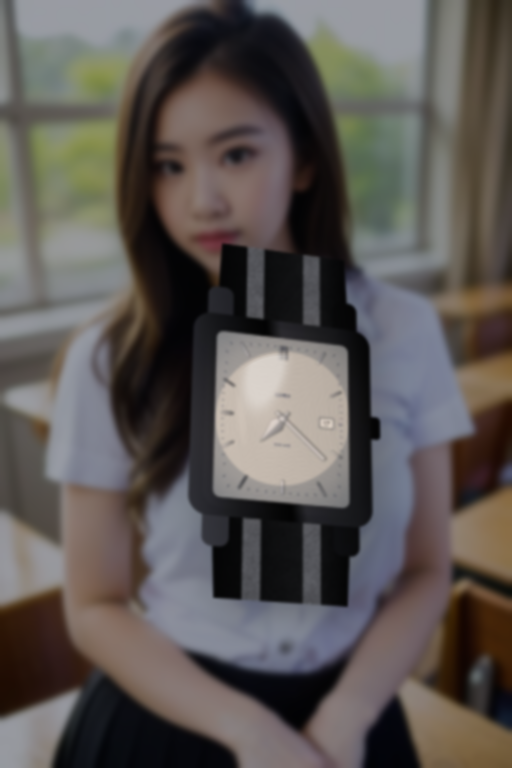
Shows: 7:22
